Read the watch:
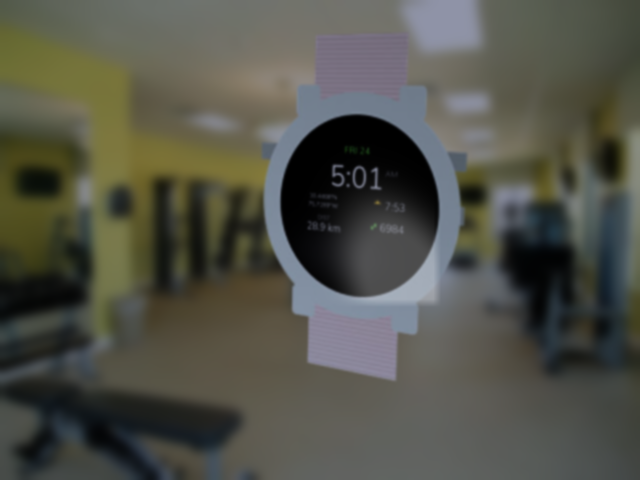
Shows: 5:01
